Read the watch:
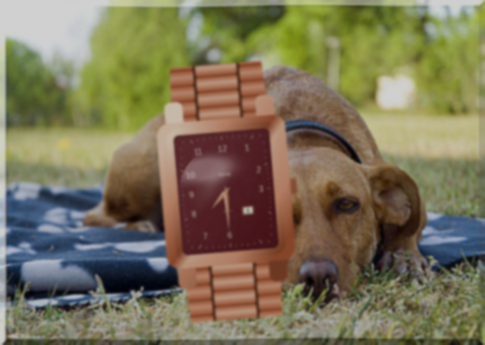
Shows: 7:30
